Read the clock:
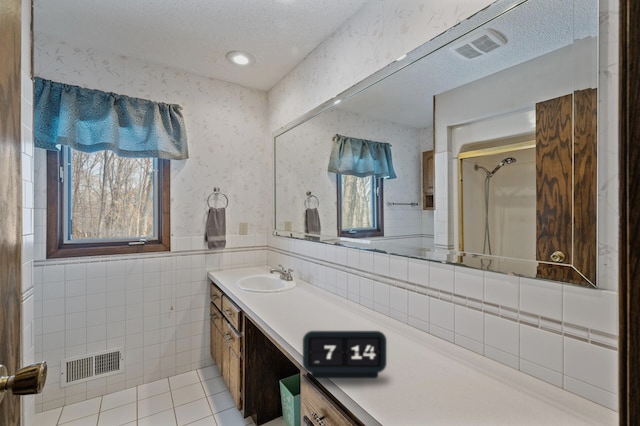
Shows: 7:14
